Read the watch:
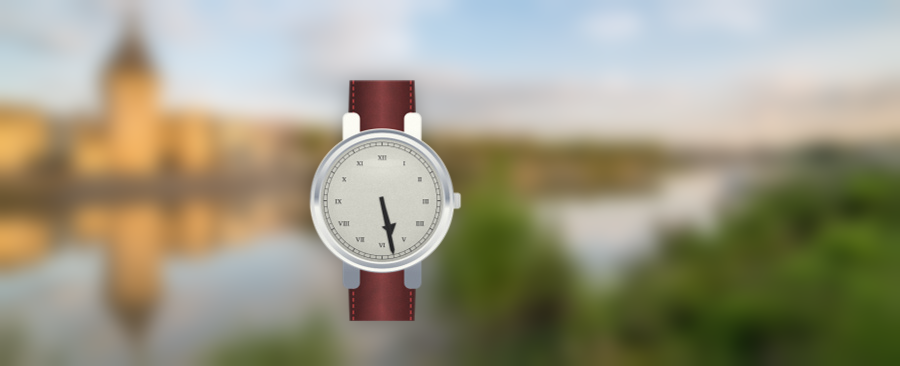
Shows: 5:28
